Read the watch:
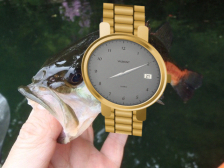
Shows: 8:10
